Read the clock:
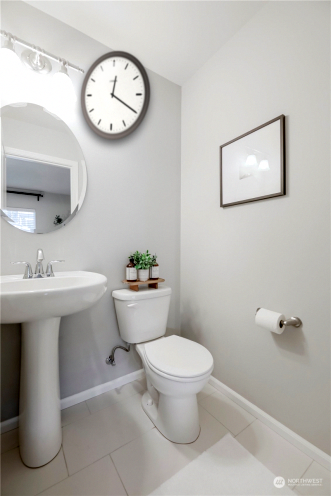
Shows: 12:20
